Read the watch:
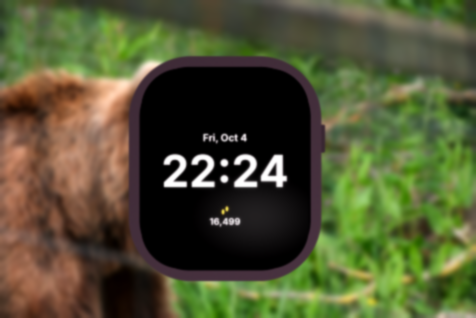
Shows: 22:24
